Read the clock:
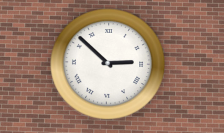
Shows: 2:52
